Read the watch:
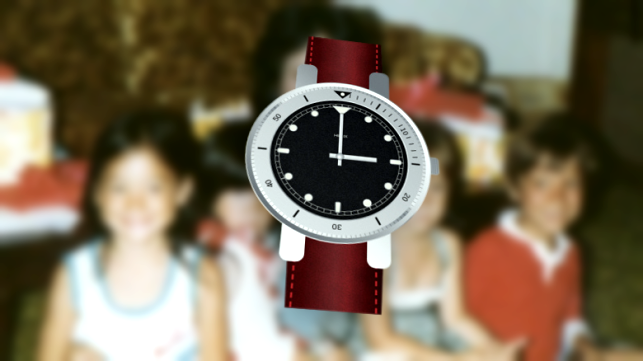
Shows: 3:00
